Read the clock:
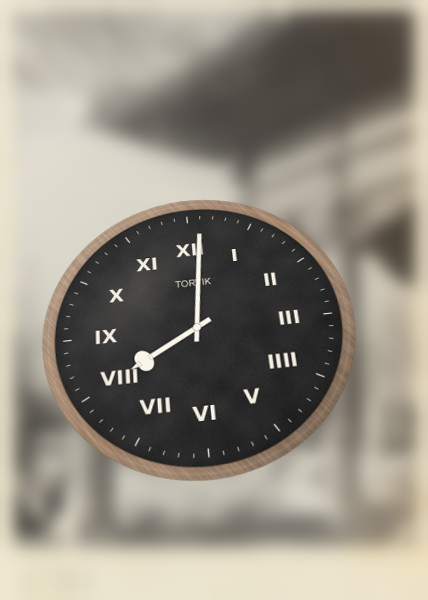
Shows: 8:01
